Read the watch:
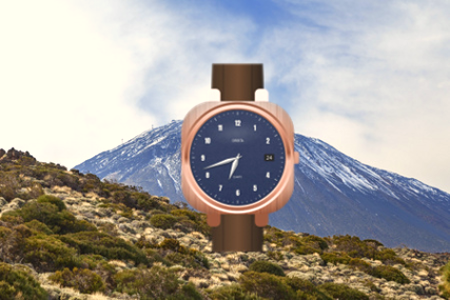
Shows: 6:42
